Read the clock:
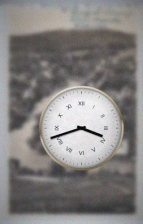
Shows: 3:42
